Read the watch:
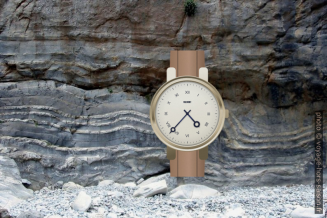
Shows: 4:37
